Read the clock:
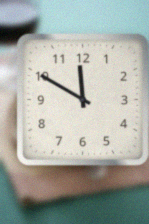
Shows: 11:50
